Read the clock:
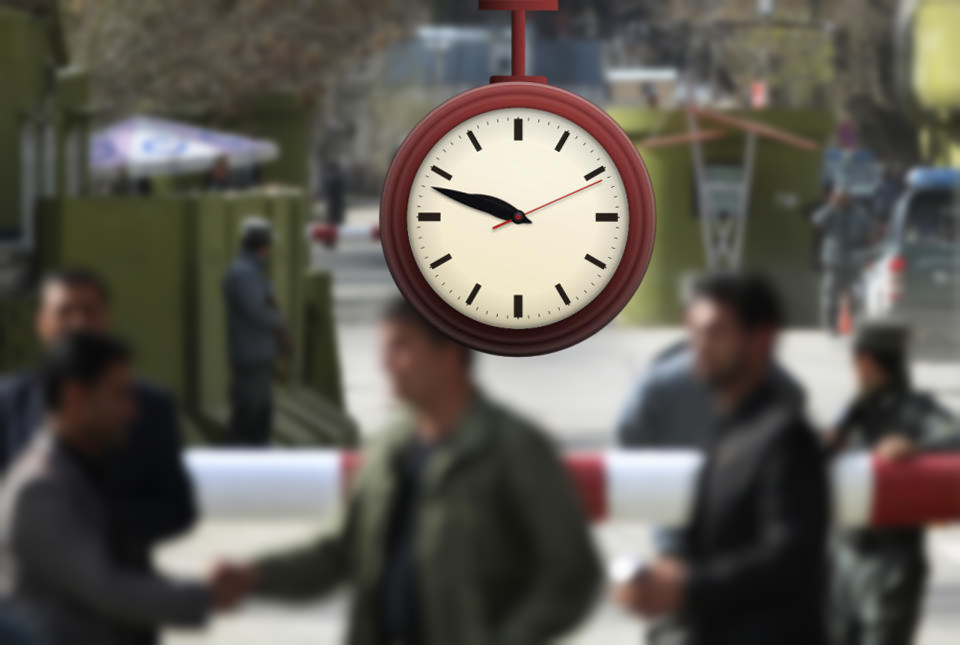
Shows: 9:48:11
